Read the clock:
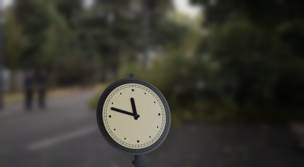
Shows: 11:48
